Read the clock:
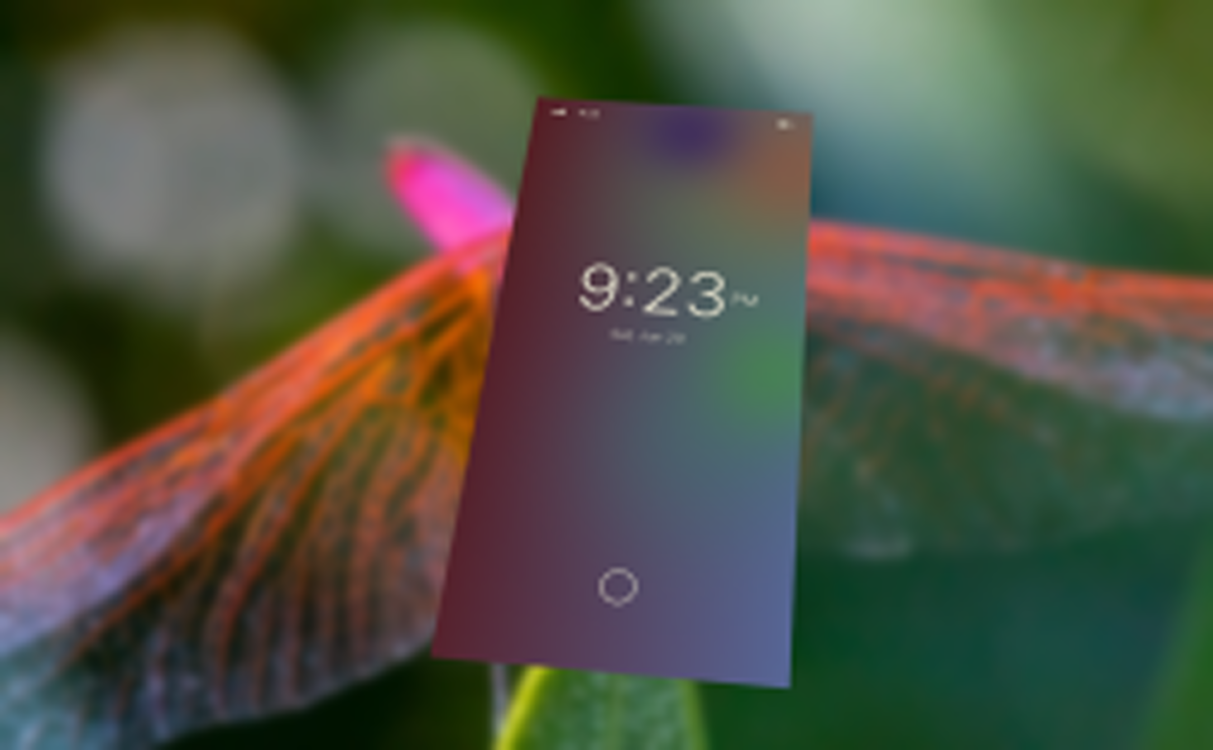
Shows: 9:23
